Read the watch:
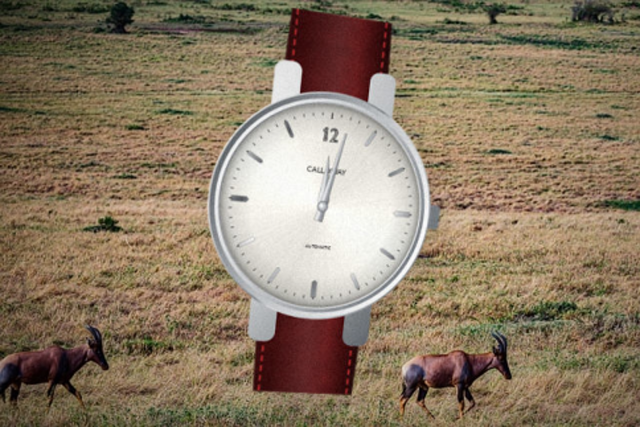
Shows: 12:02
